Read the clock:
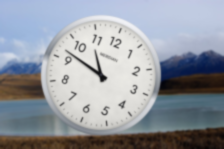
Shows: 10:47
